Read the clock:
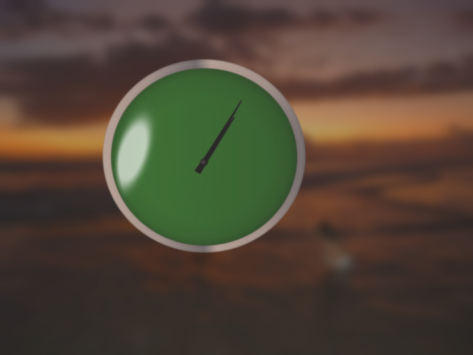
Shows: 1:05
